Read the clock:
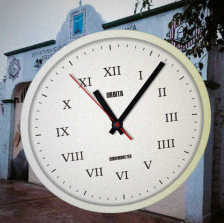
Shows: 11:06:54
